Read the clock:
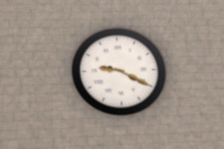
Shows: 9:20
